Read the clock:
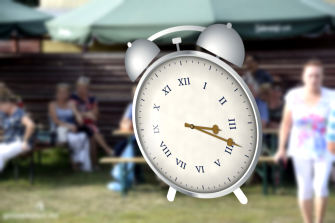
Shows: 3:19
